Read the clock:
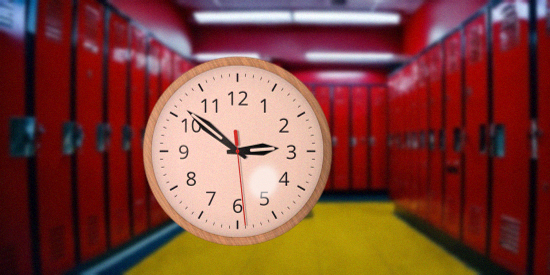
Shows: 2:51:29
